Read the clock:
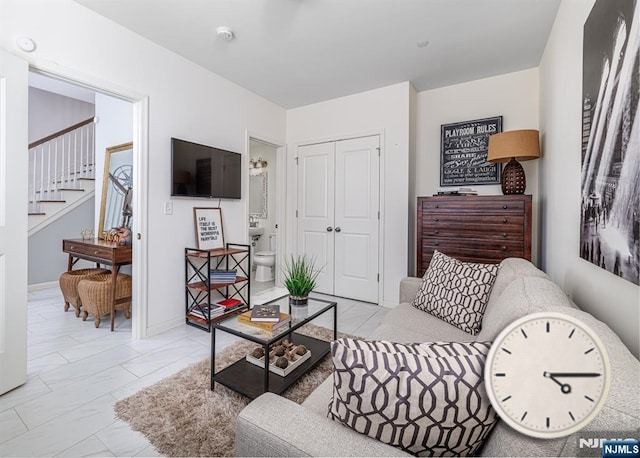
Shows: 4:15
